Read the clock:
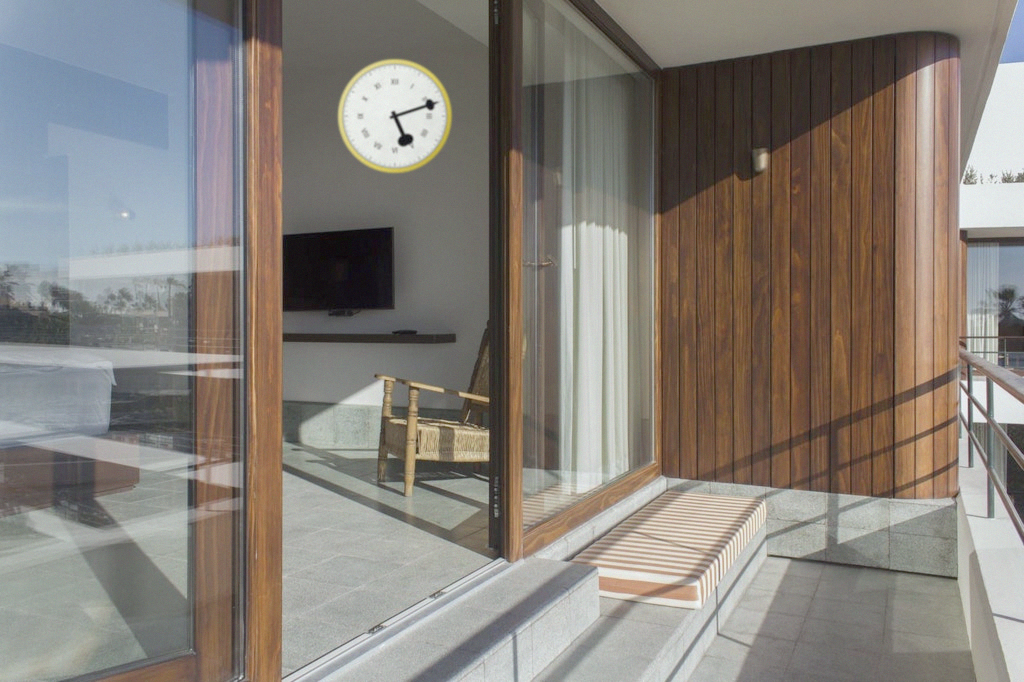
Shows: 5:12
